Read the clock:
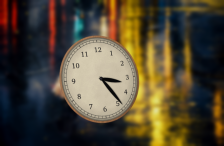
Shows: 3:24
